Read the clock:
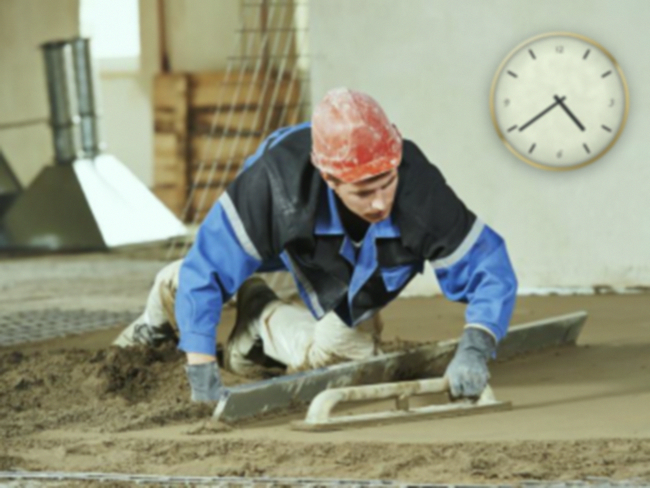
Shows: 4:39
